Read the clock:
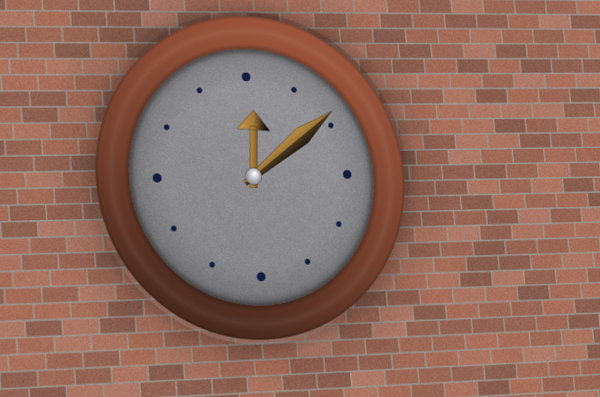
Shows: 12:09
